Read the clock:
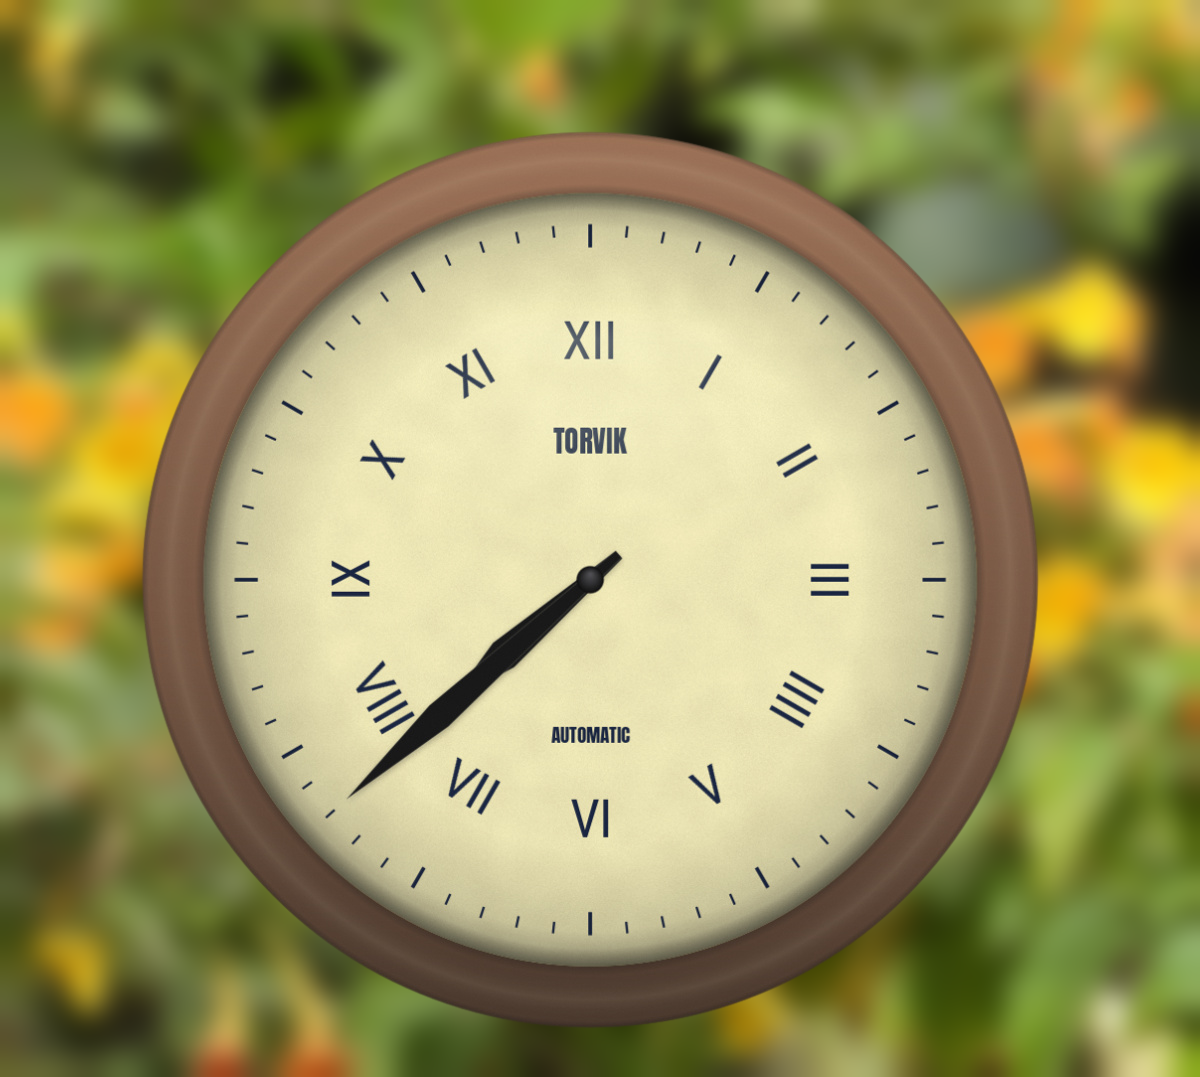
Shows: 7:38
